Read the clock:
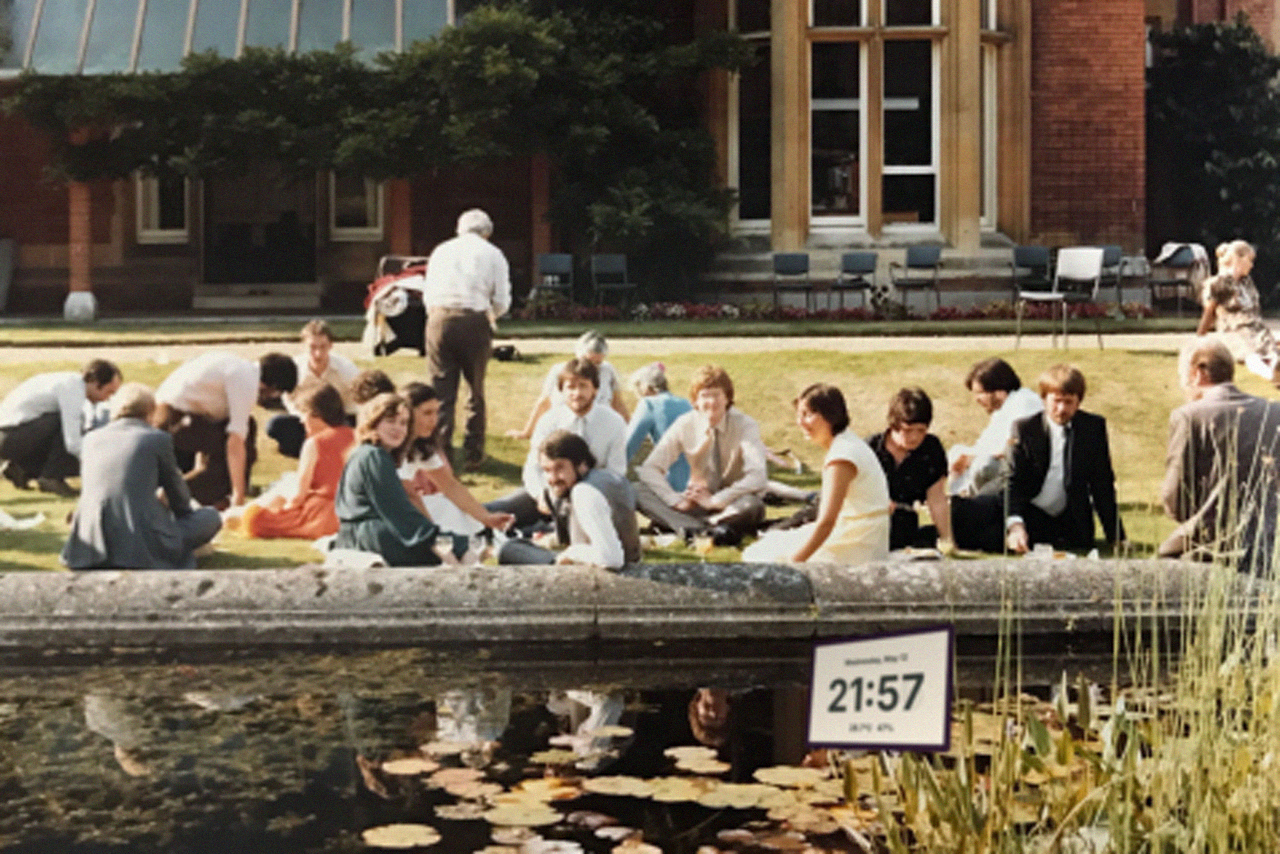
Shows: 21:57
